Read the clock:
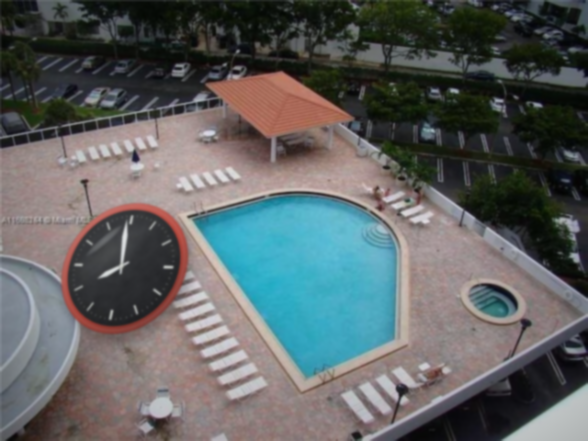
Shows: 7:59
